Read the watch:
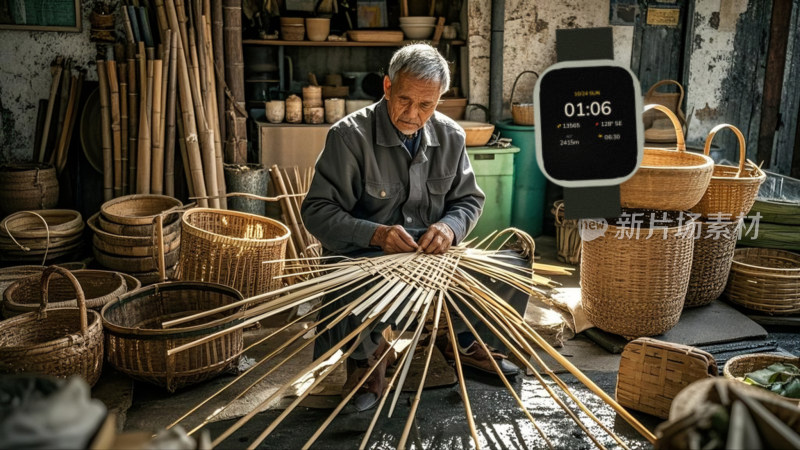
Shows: 1:06
